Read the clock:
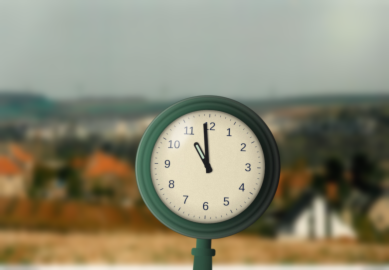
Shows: 10:59
